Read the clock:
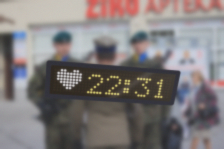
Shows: 22:31
